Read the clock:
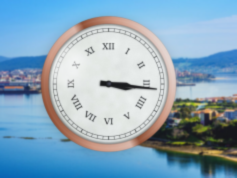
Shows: 3:16
